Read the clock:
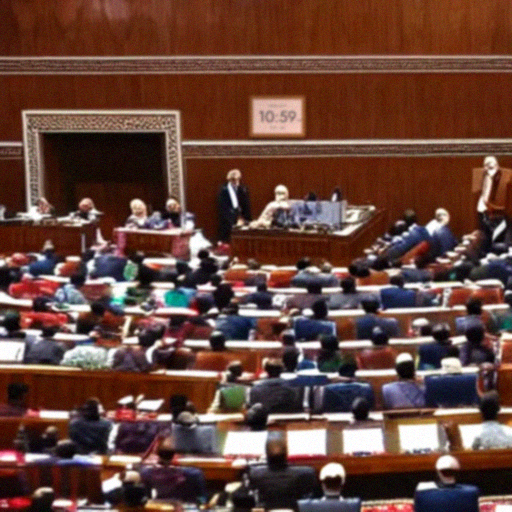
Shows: 10:59
